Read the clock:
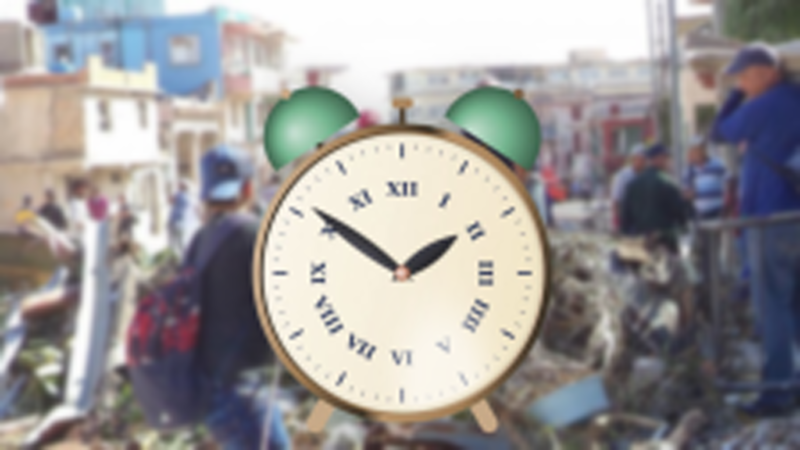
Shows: 1:51
